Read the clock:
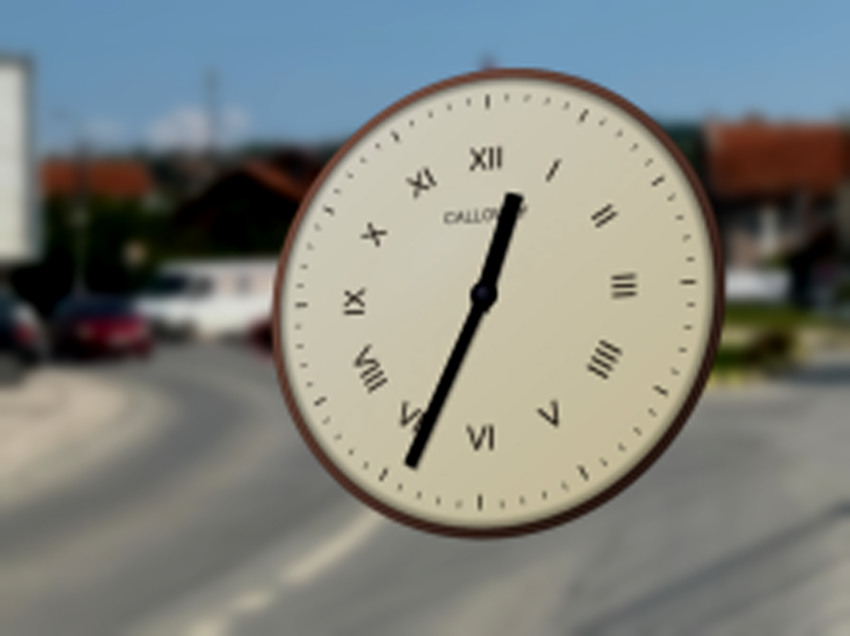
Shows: 12:34
